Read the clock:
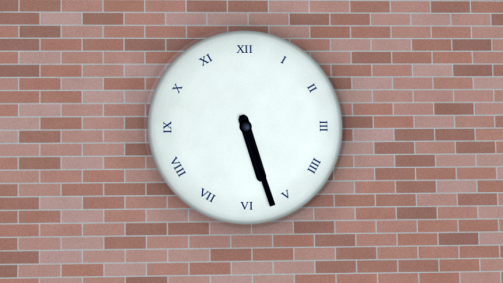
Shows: 5:27
